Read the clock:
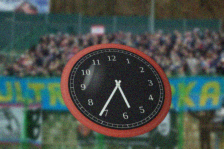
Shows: 5:36
